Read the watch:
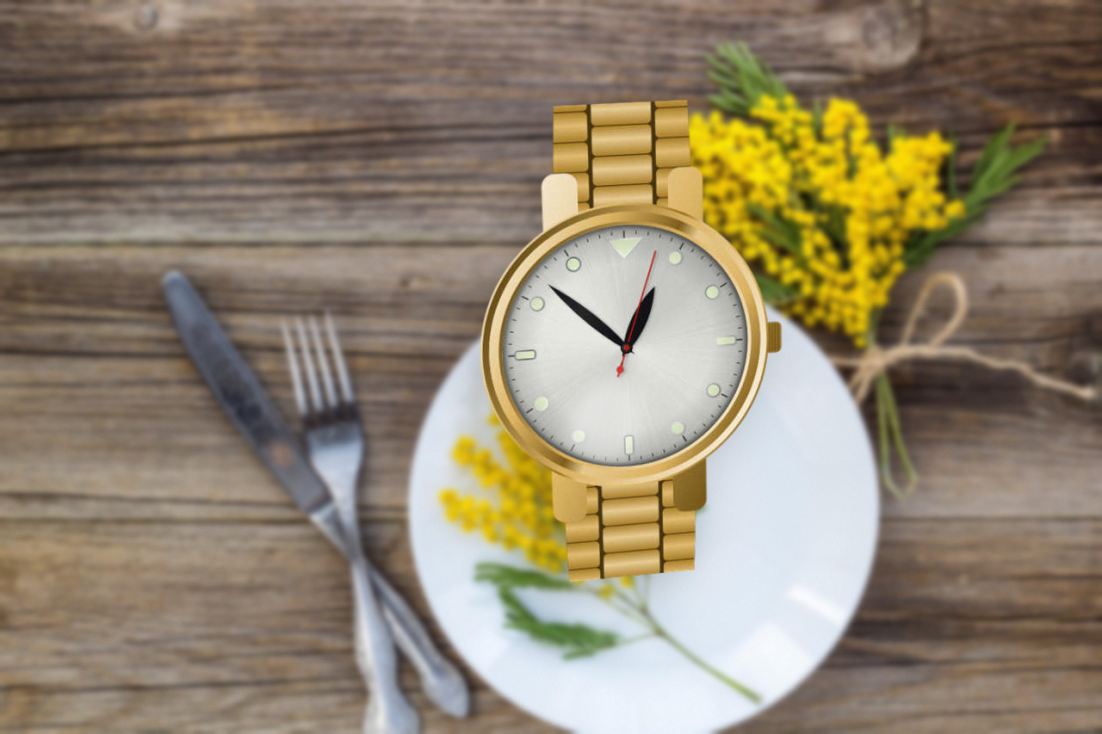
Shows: 12:52:03
